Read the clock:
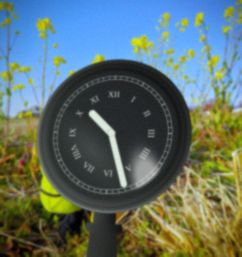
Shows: 10:27
